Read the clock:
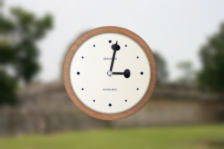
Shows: 3:02
